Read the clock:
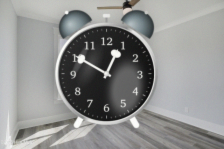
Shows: 12:50
